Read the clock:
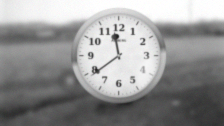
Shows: 11:39
